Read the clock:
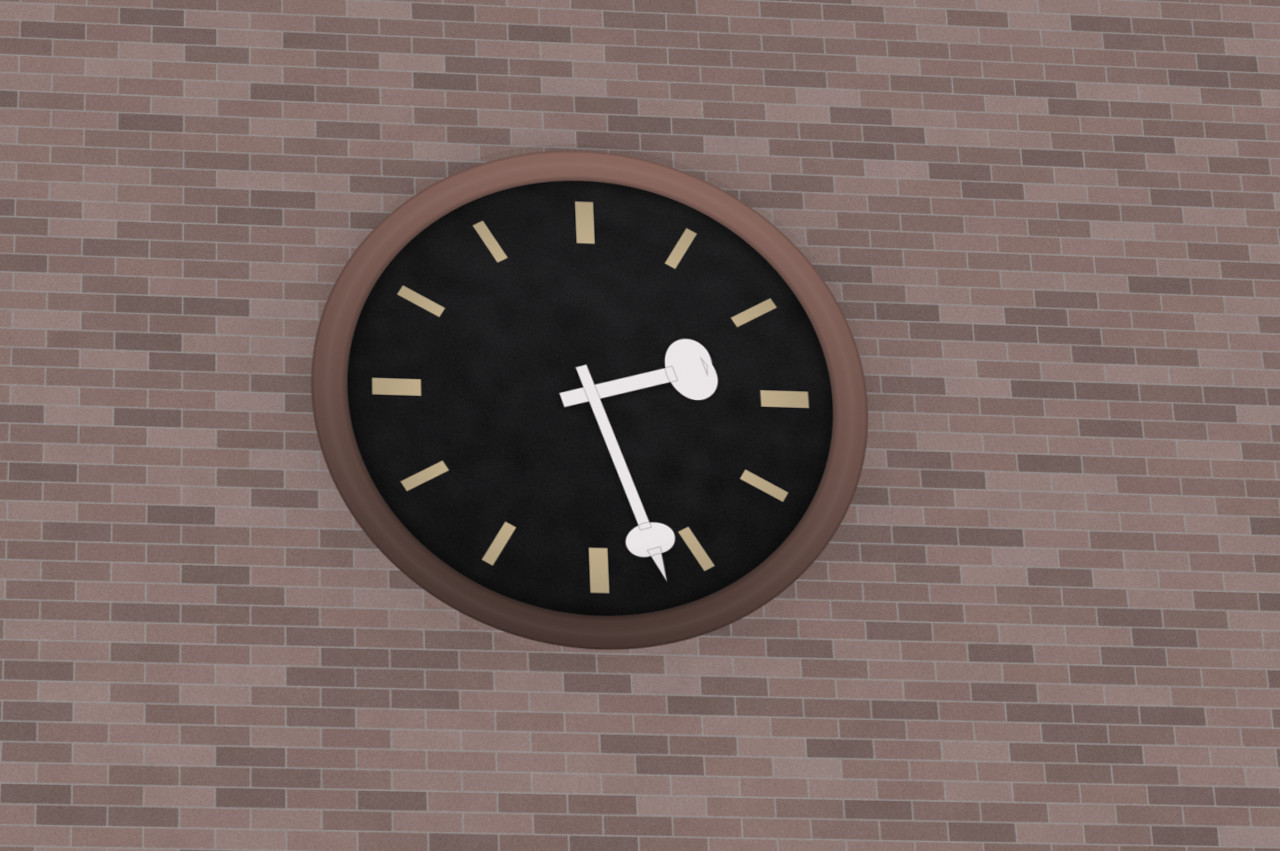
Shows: 2:27
